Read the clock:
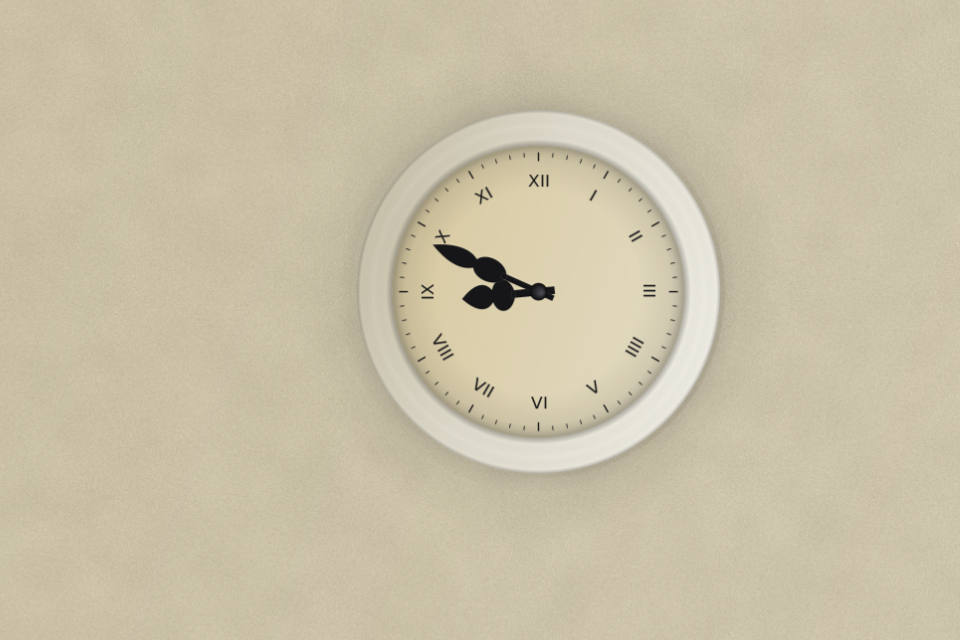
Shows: 8:49
